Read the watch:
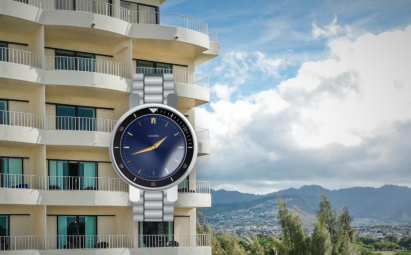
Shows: 1:42
